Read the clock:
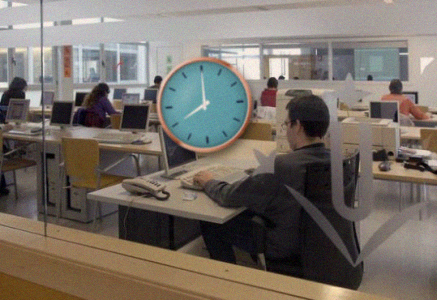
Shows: 8:00
